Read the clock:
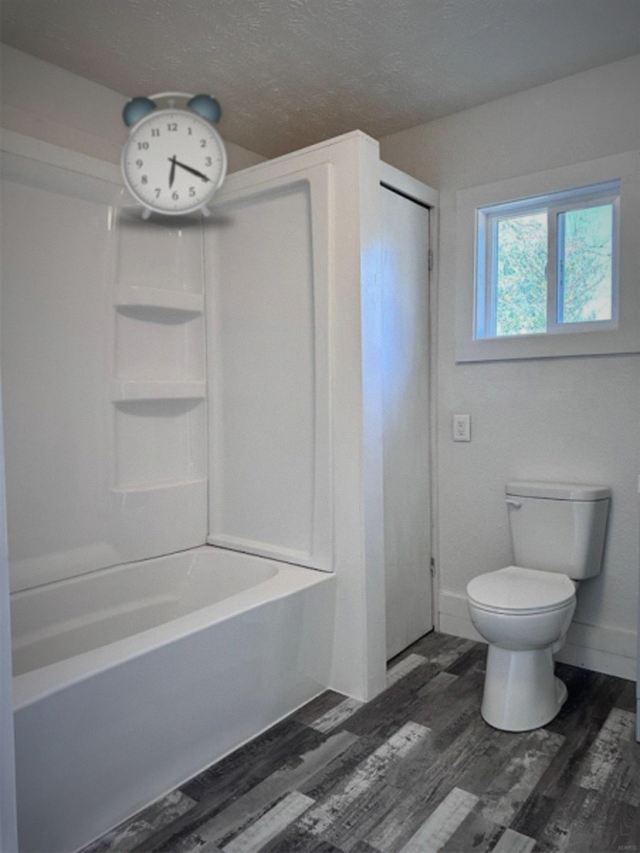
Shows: 6:20
